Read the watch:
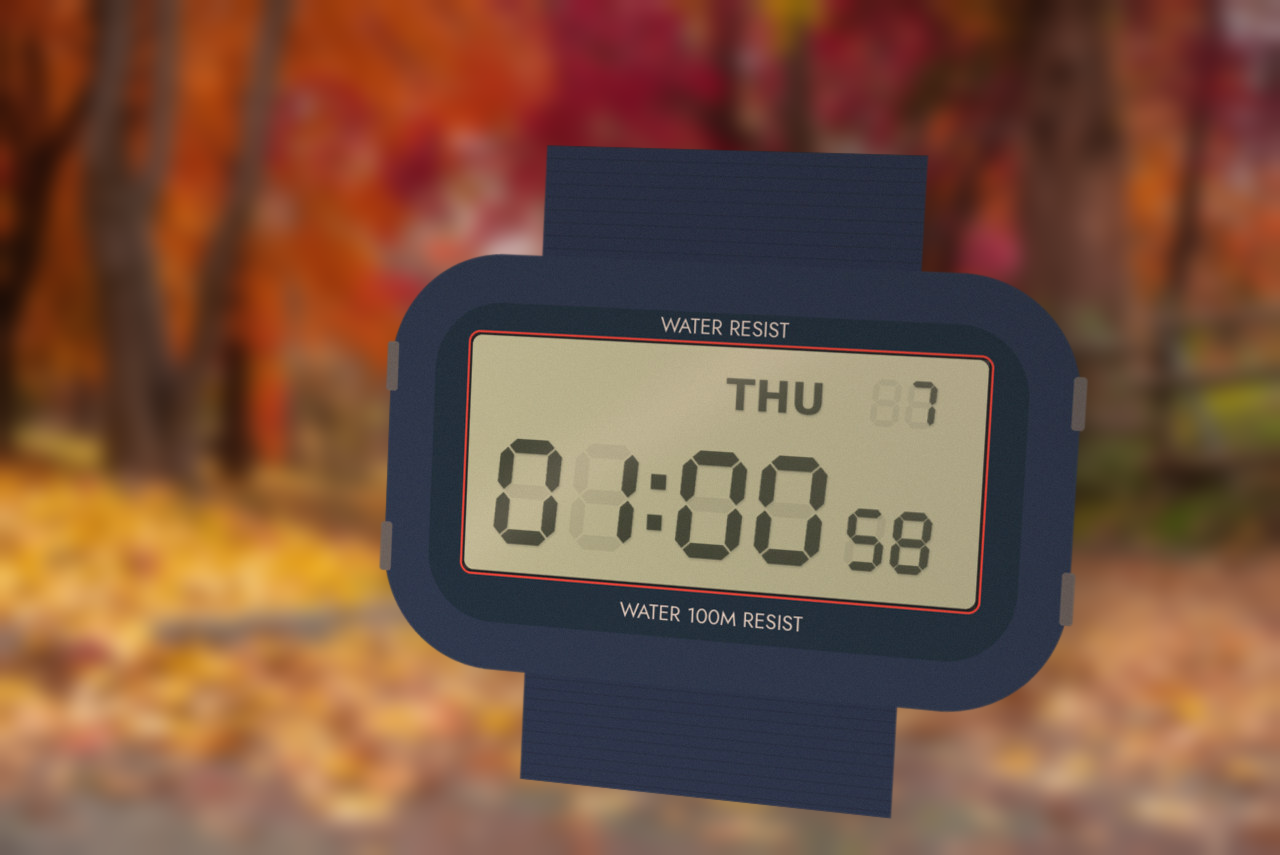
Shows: 1:00:58
